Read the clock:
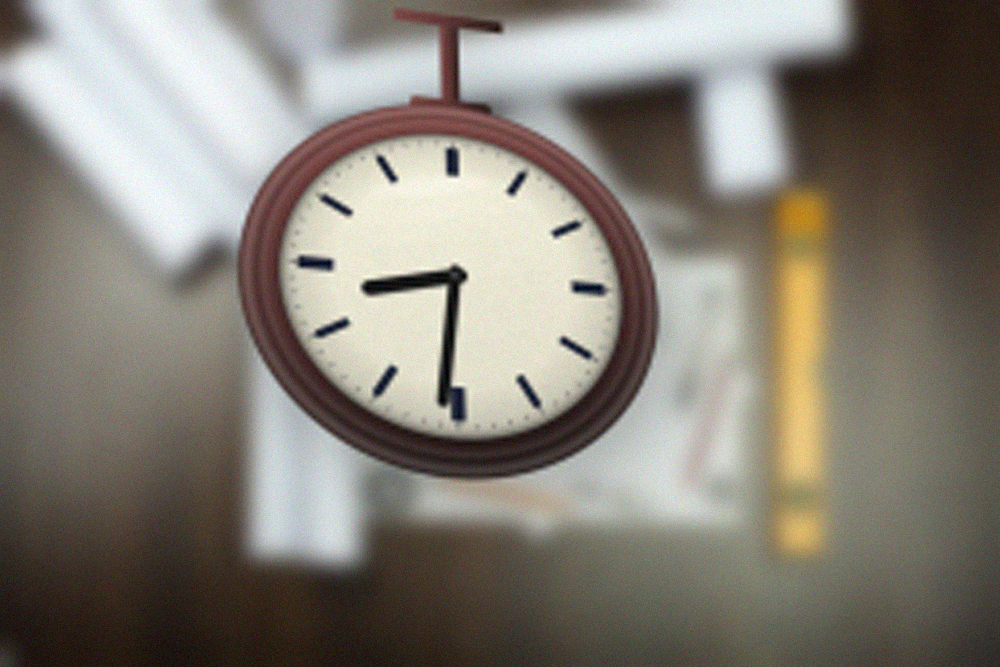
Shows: 8:31
